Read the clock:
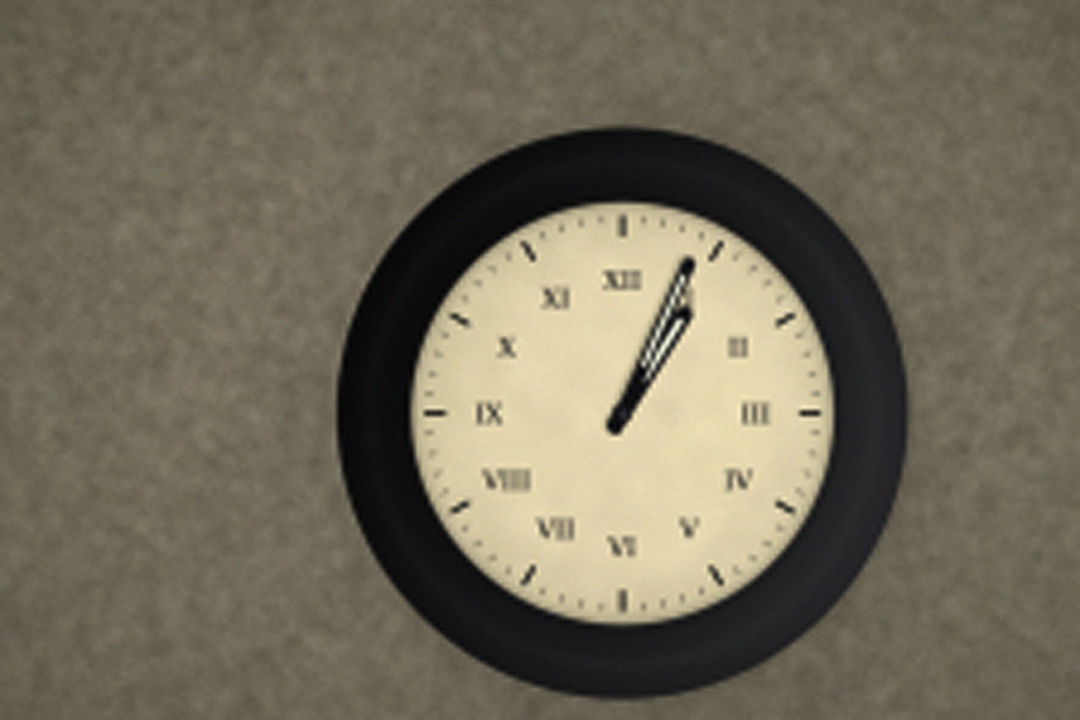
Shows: 1:04
